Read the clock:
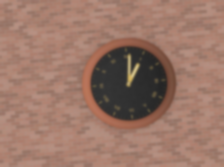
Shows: 1:01
